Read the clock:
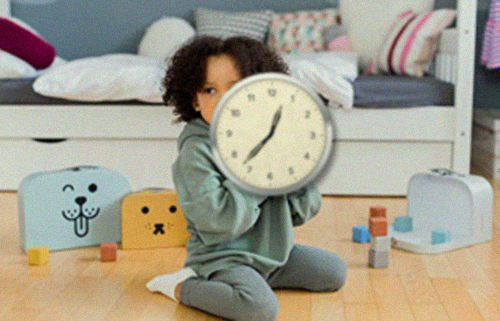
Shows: 12:37
